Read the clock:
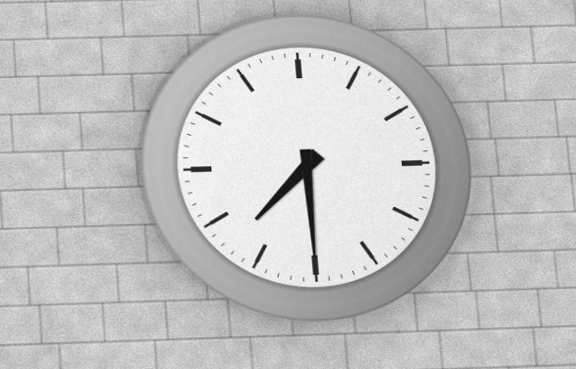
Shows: 7:30
